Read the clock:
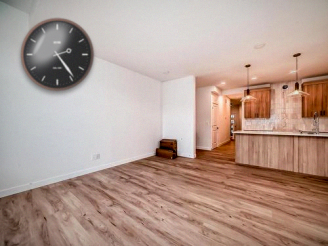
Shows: 2:24
